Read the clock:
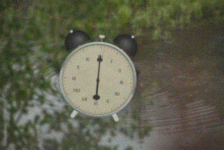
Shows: 6:00
